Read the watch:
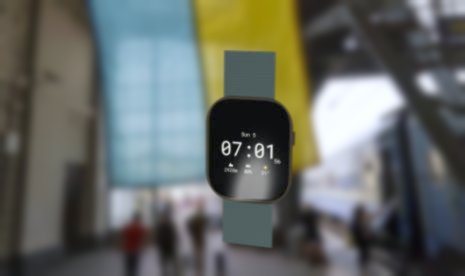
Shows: 7:01
